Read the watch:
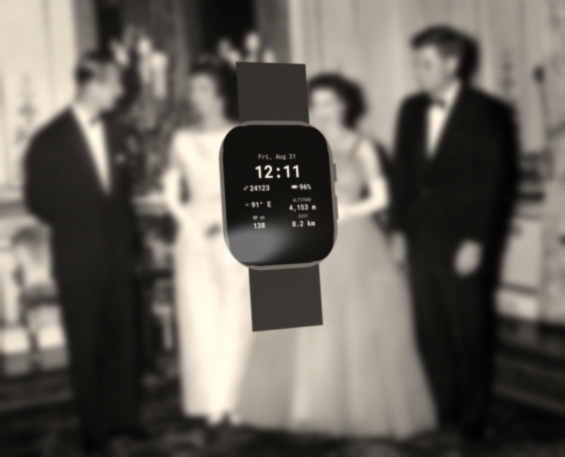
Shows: 12:11
